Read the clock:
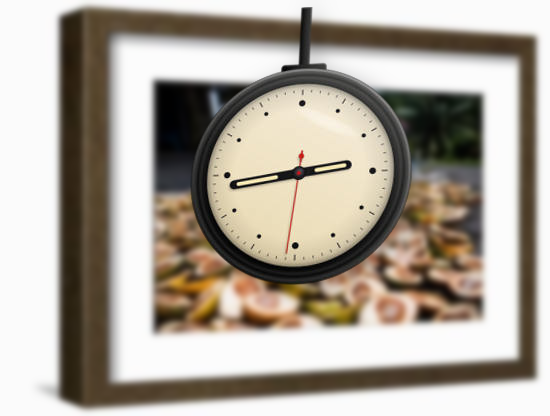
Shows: 2:43:31
